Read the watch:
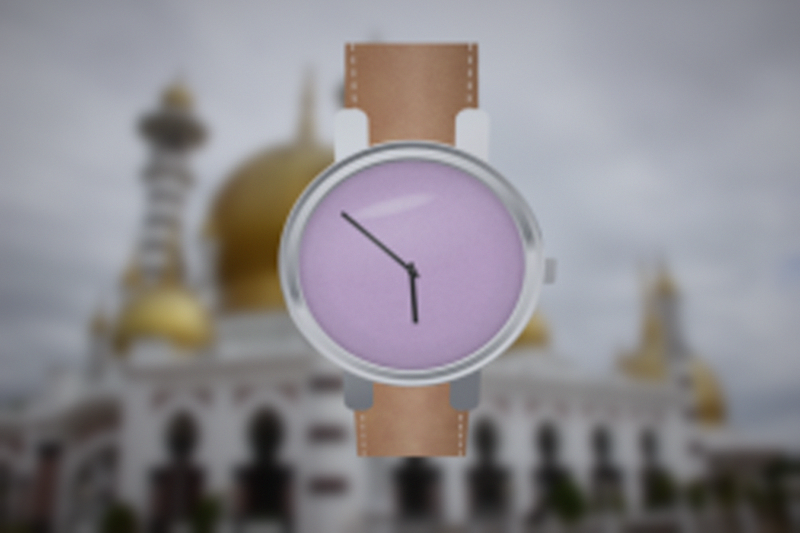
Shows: 5:52
